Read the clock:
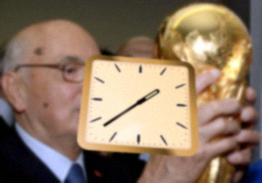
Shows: 1:38
